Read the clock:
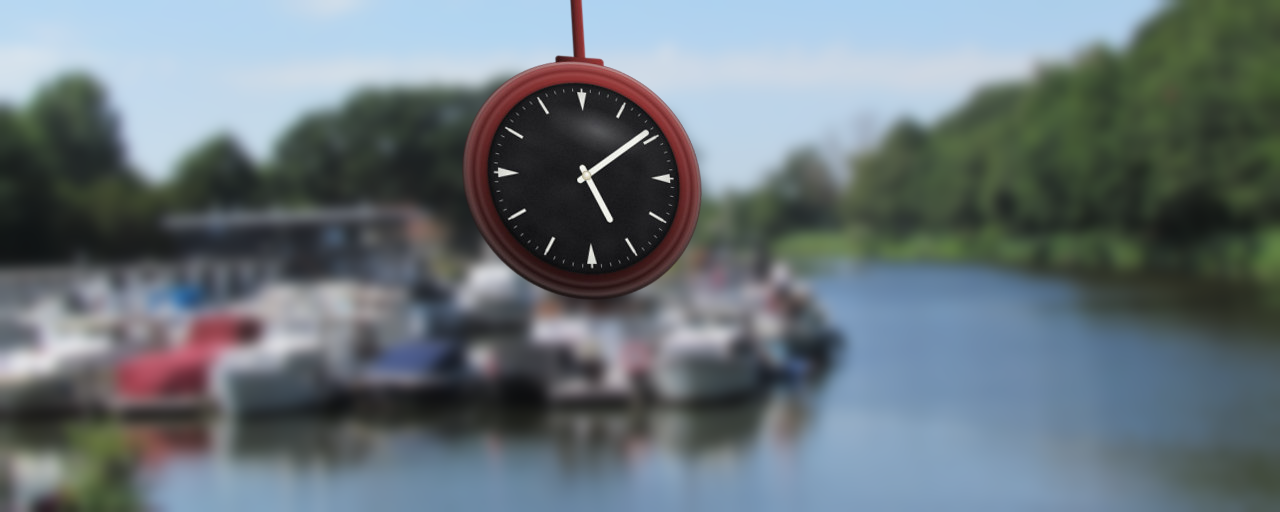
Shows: 5:09
